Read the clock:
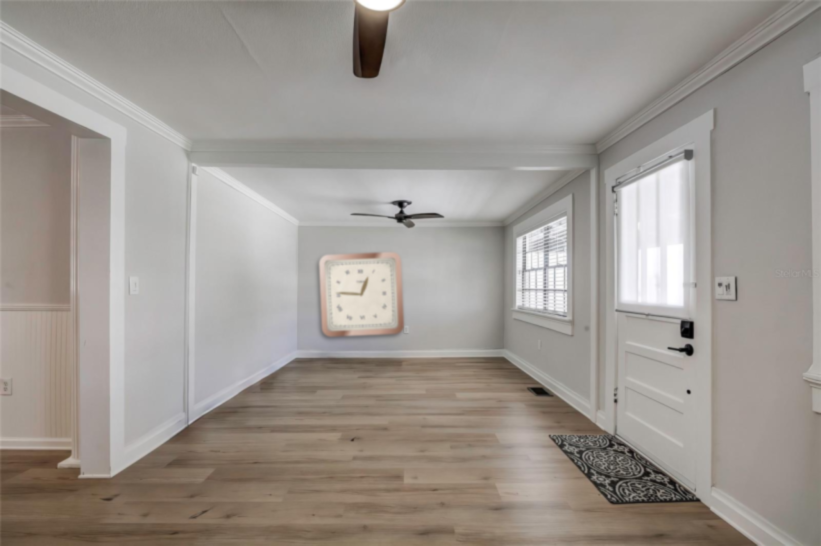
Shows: 12:46
